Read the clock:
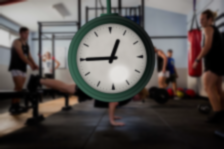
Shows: 12:45
